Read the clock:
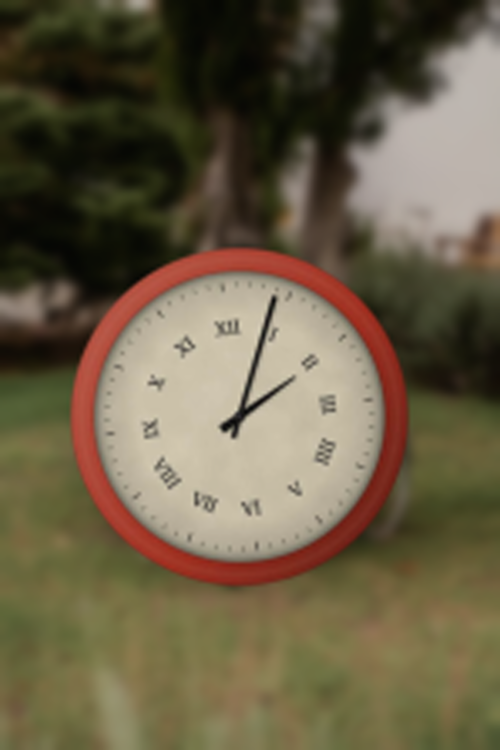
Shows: 2:04
